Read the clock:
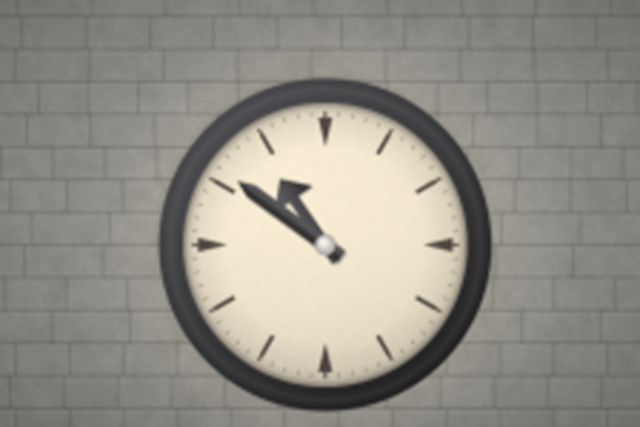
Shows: 10:51
